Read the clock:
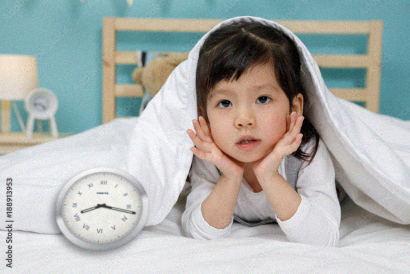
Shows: 8:17
